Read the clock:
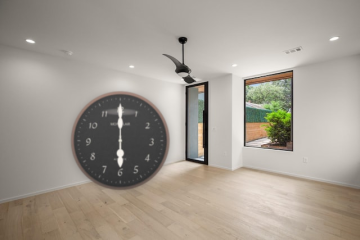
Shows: 6:00
